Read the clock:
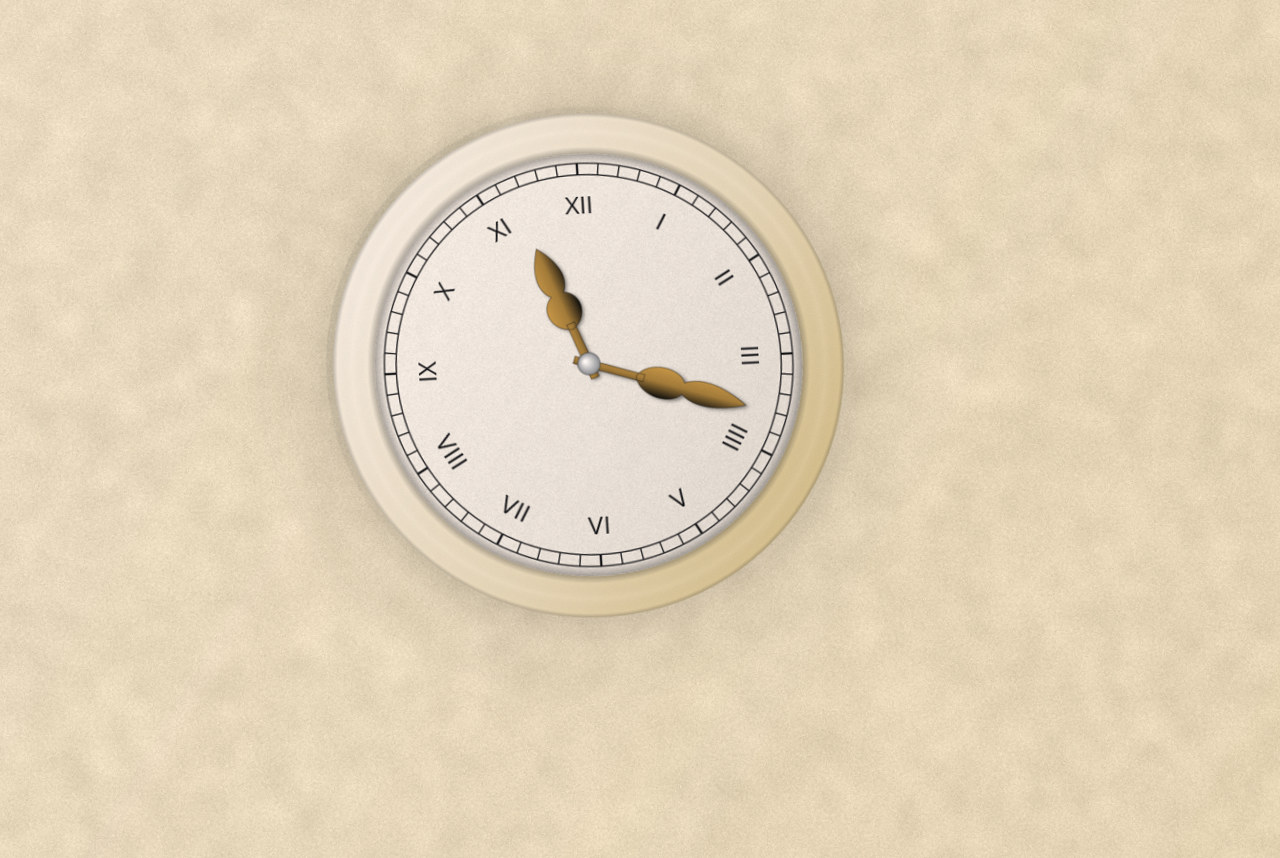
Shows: 11:18
